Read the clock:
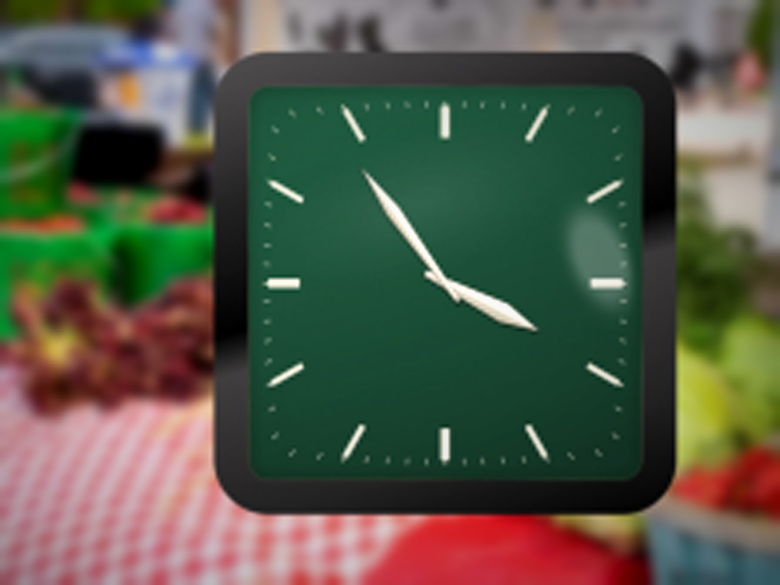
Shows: 3:54
